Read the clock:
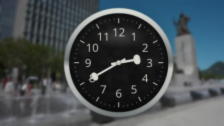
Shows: 2:40
